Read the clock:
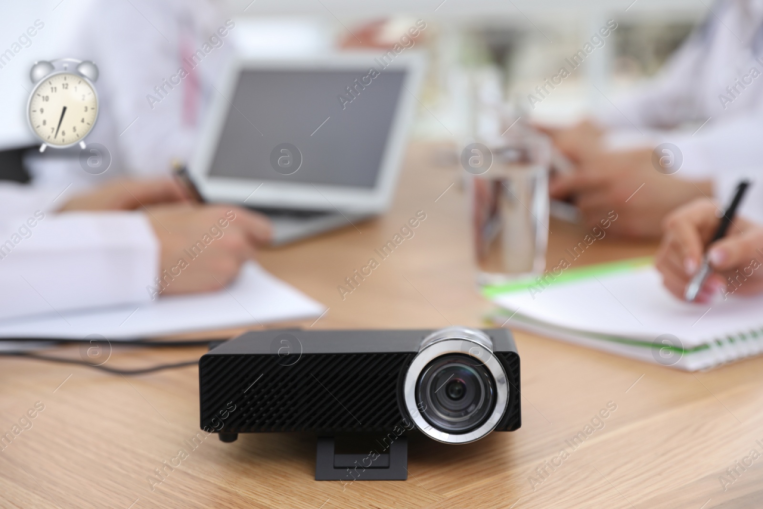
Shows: 6:33
